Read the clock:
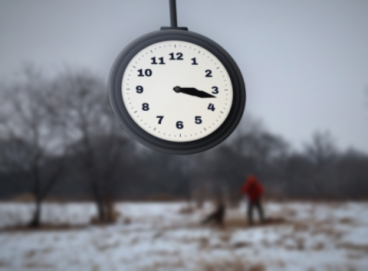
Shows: 3:17
